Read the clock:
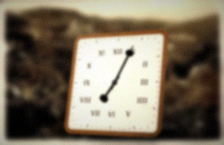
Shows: 7:04
